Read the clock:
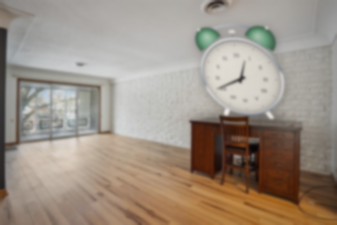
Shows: 12:41
